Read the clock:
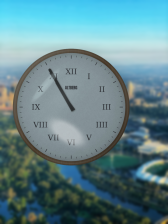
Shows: 10:55
